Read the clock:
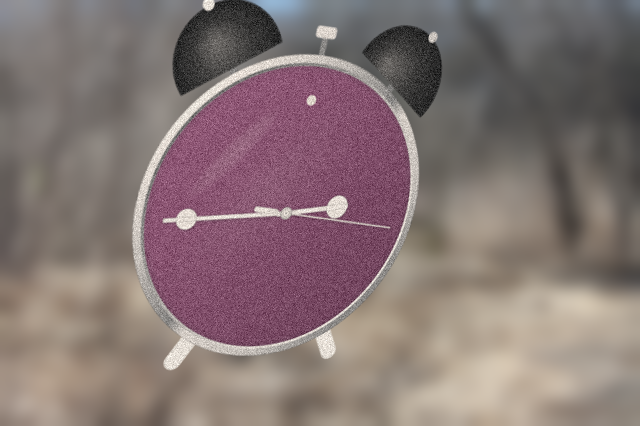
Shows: 2:44:16
